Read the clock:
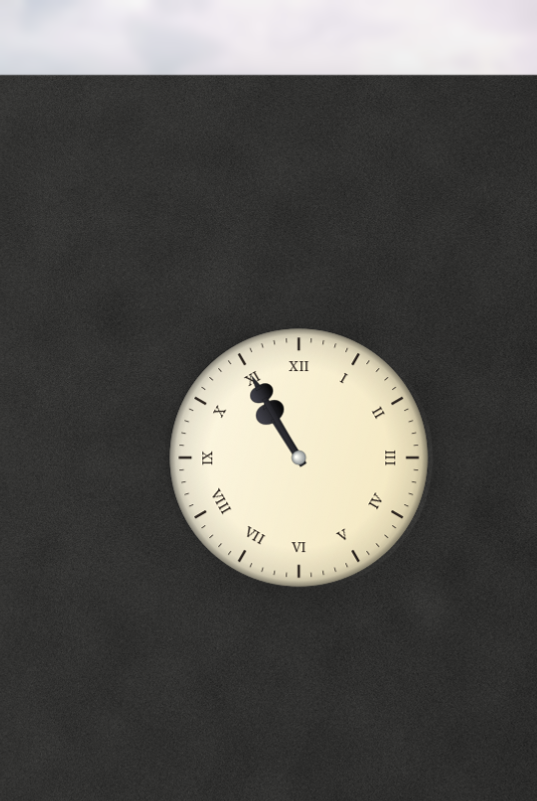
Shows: 10:55
